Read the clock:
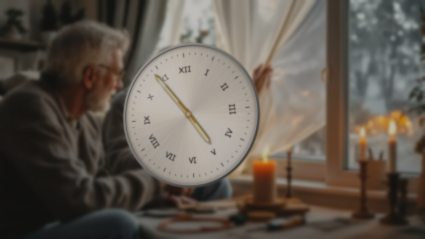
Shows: 4:54
